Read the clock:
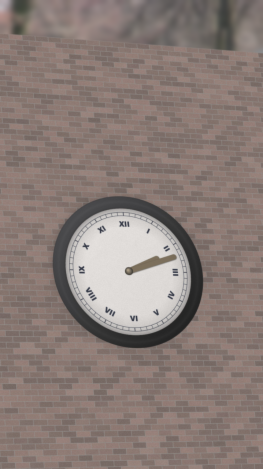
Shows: 2:12
